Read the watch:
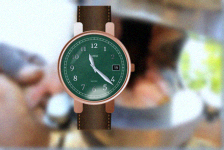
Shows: 11:22
